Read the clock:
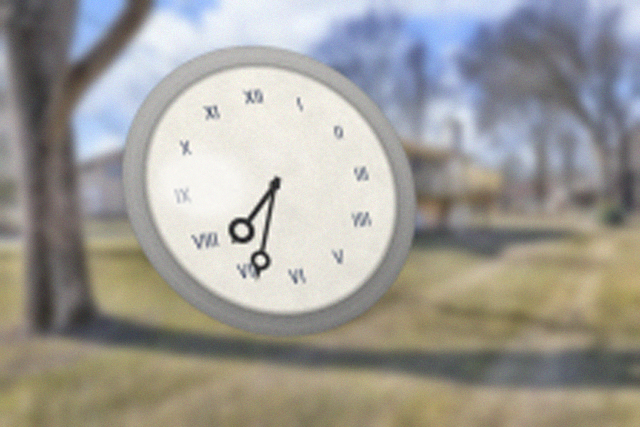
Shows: 7:34
